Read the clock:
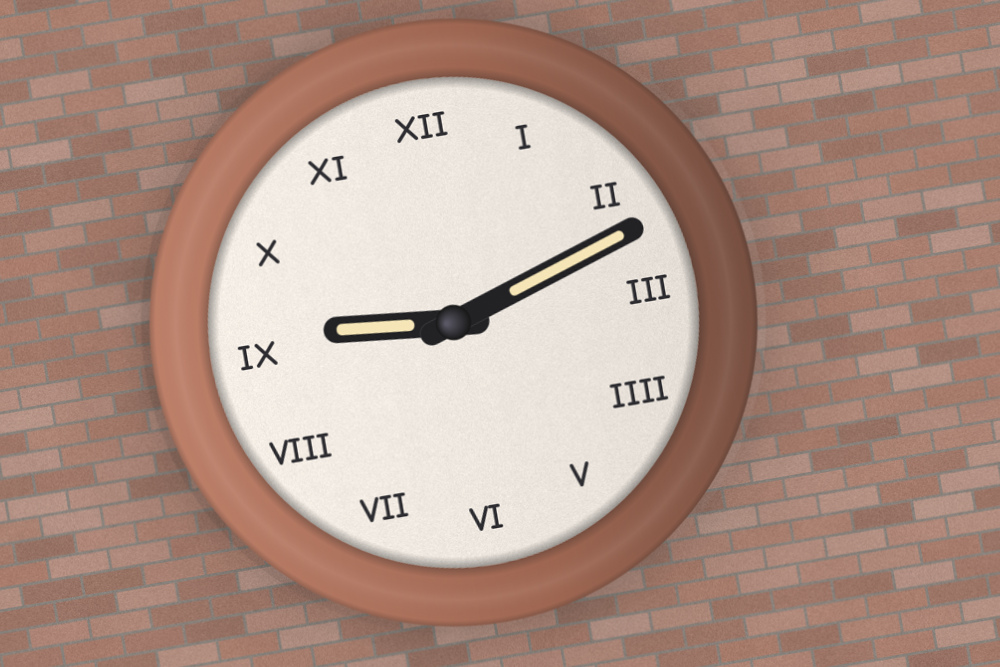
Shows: 9:12
